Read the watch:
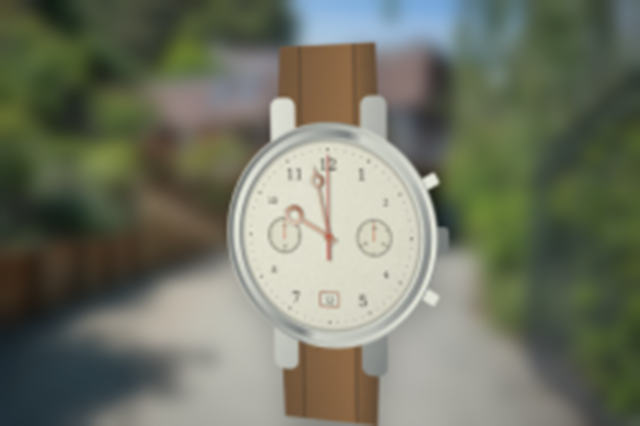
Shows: 9:58
